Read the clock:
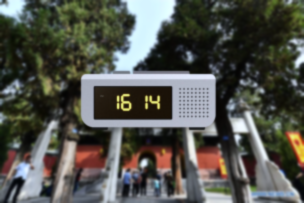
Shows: 16:14
